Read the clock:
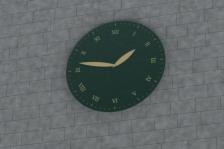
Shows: 1:47
